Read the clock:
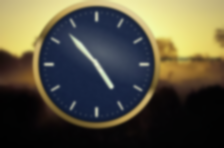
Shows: 4:53
